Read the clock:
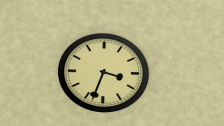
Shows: 3:33
